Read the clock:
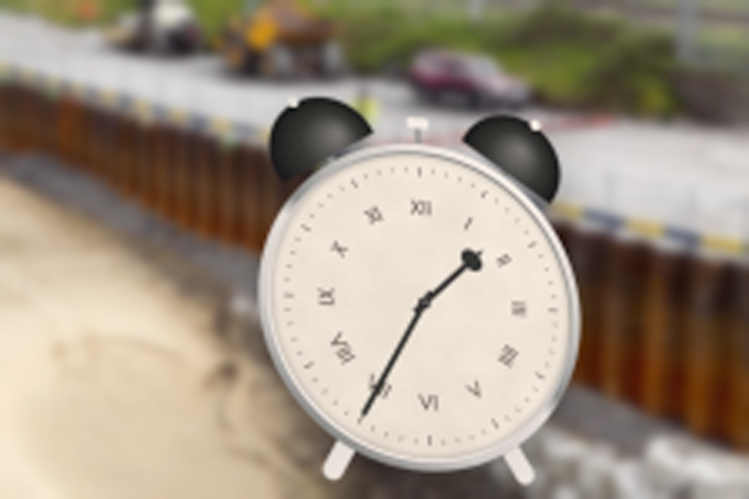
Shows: 1:35
